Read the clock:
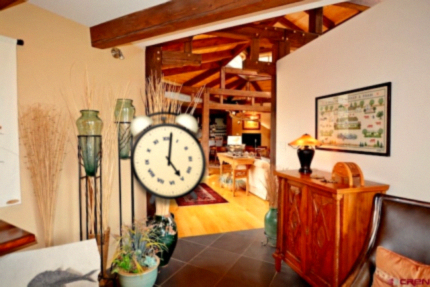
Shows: 5:02
